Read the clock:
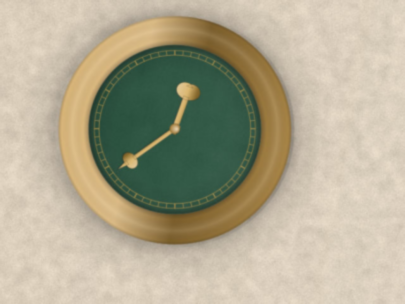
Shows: 12:39
